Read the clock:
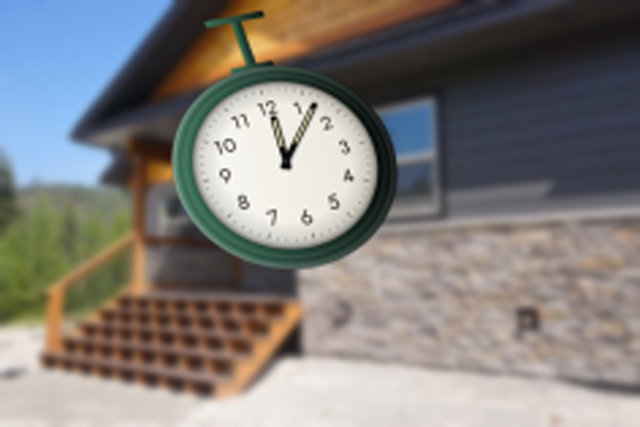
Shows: 12:07
